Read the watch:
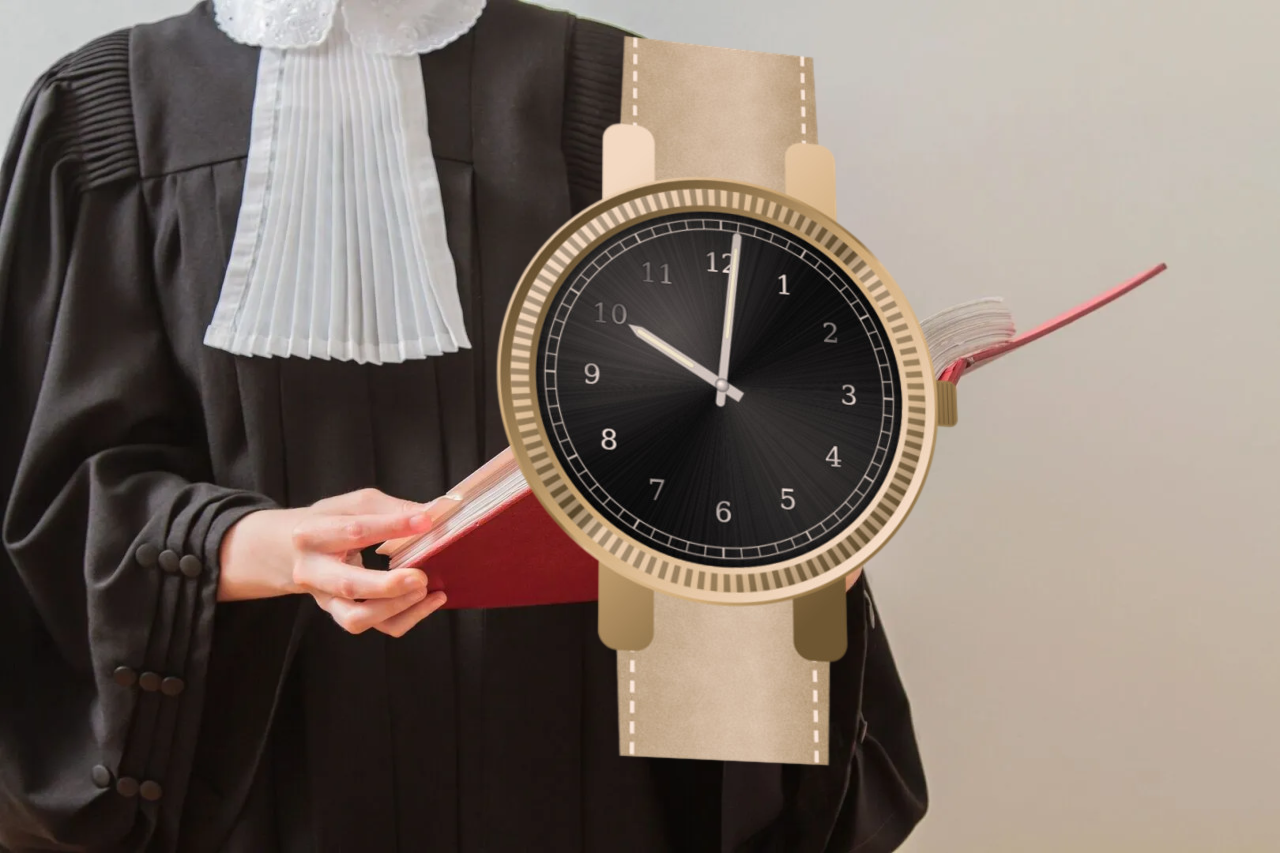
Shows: 10:01
